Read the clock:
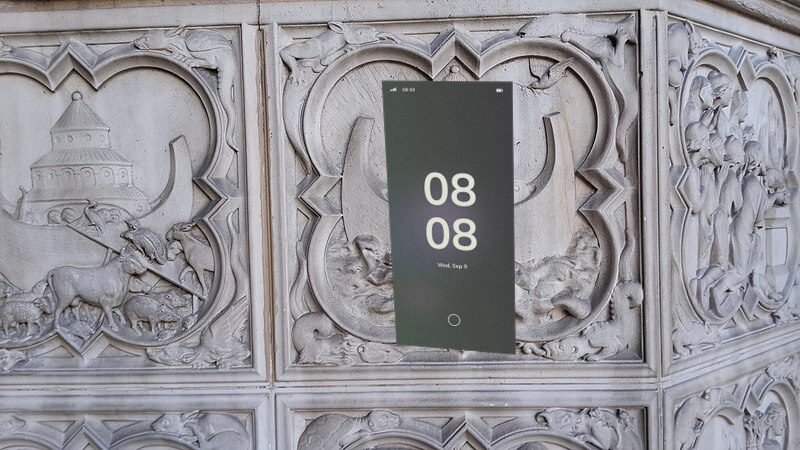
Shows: 8:08
